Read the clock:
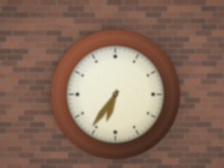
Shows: 6:36
